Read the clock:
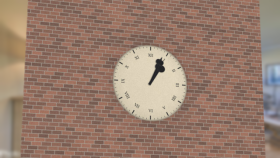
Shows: 1:04
